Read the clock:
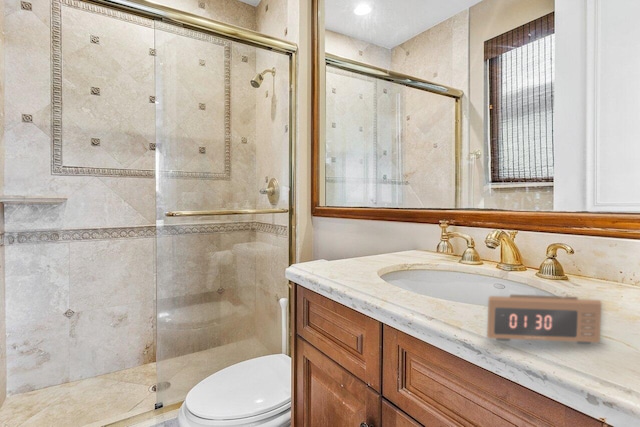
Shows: 1:30
